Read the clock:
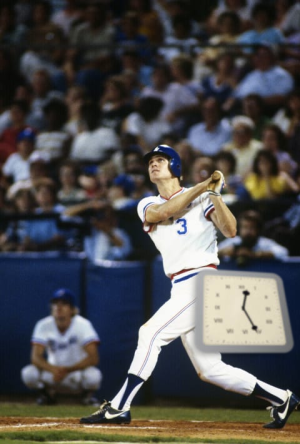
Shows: 12:26
